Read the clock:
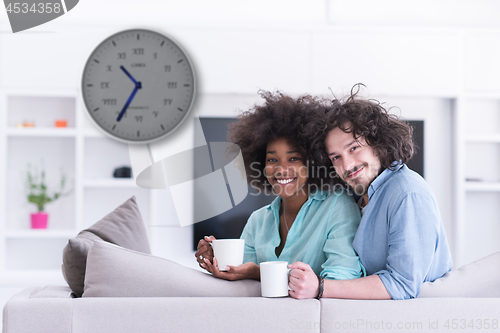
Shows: 10:35
